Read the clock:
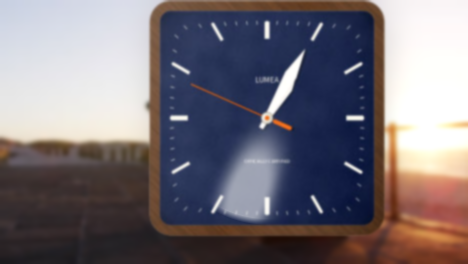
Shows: 1:04:49
